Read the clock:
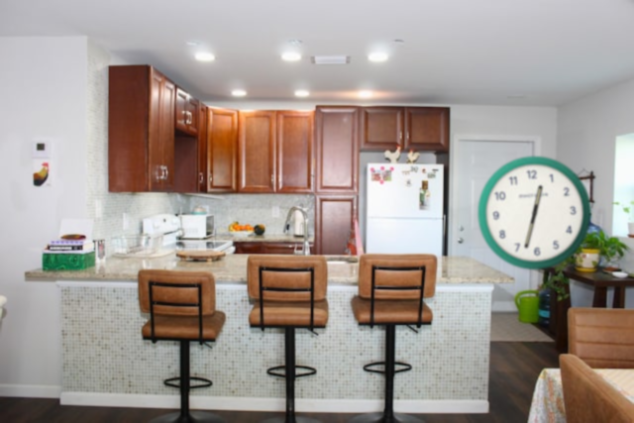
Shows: 12:33
